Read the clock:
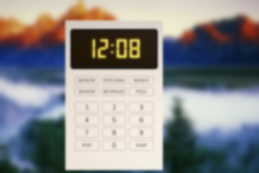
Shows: 12:08
